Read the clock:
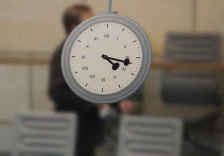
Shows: 4:17
